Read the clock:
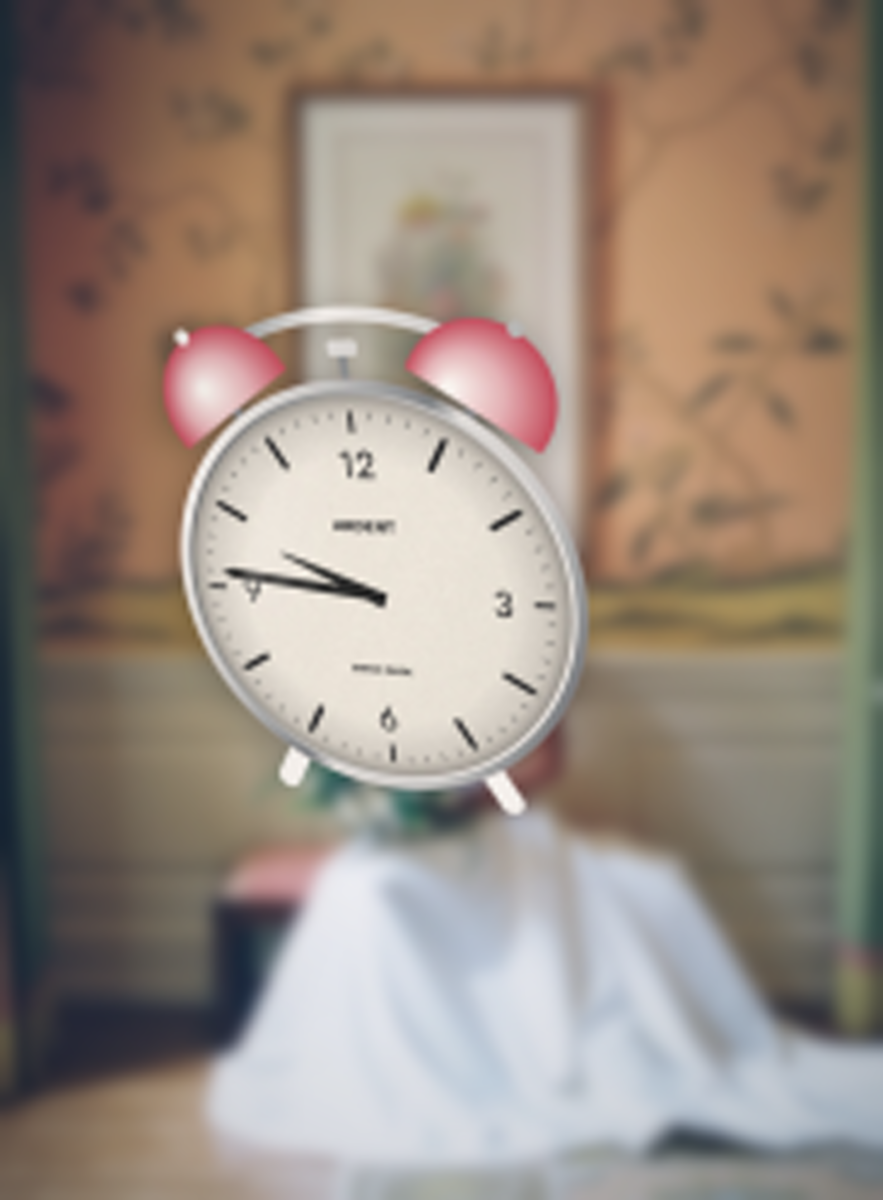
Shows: 9:46
